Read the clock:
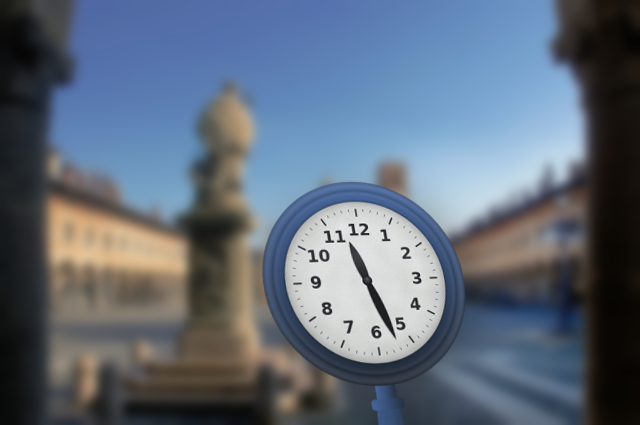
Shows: 11:27
